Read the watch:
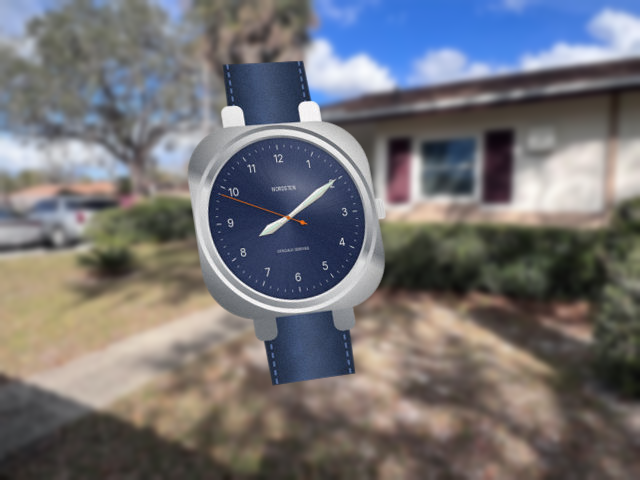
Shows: 8:09:49
